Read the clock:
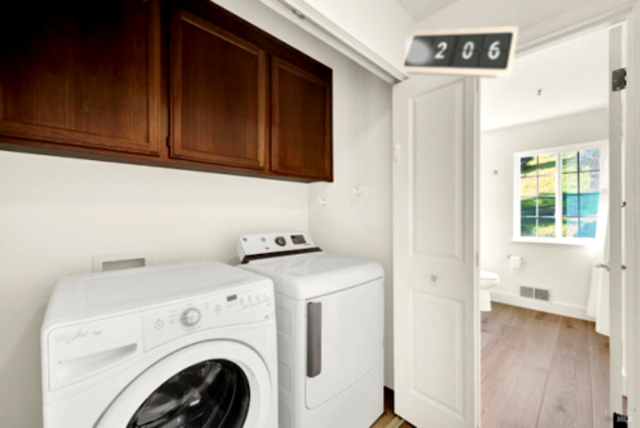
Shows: 2:06
